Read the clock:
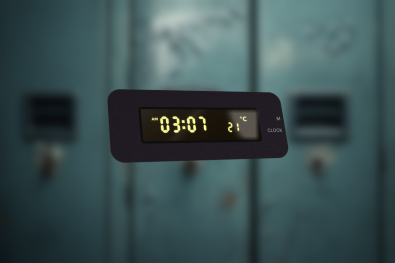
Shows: 3:07
